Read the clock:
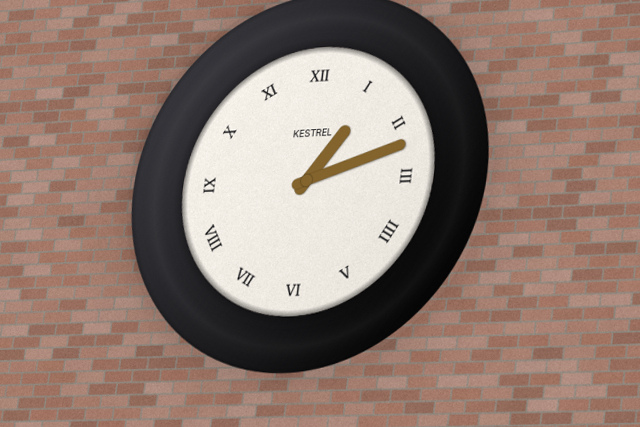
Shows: 1:12
